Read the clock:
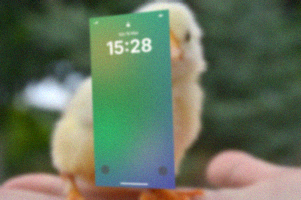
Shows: 15:28
